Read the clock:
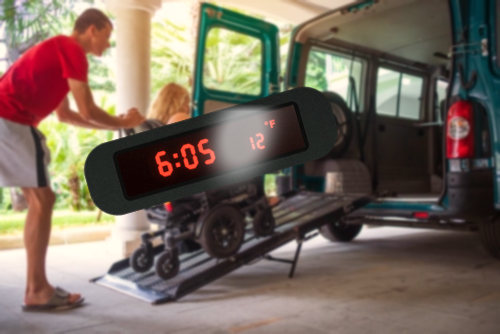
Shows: 6:05
